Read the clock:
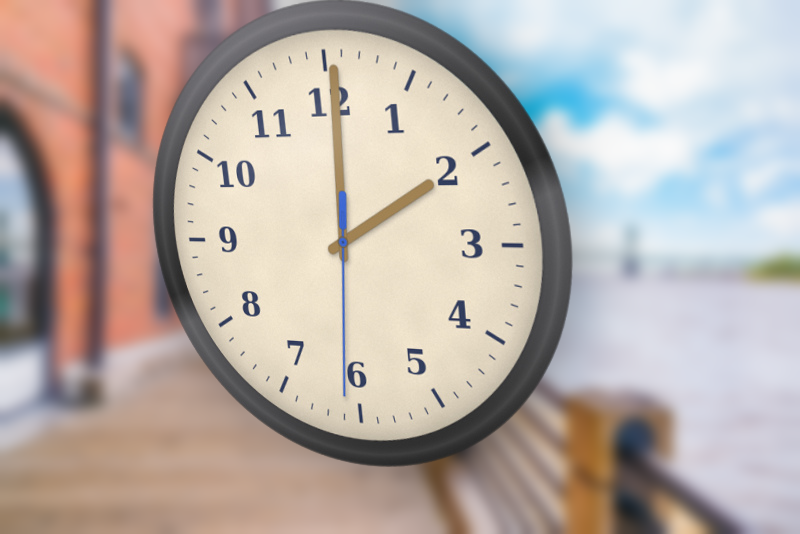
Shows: 2:00:31
